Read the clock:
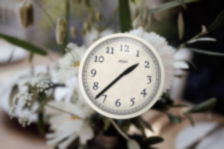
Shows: 1:37
